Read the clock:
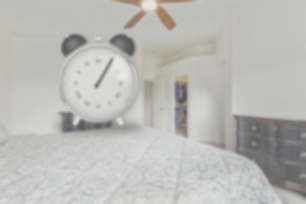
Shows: 1:05
